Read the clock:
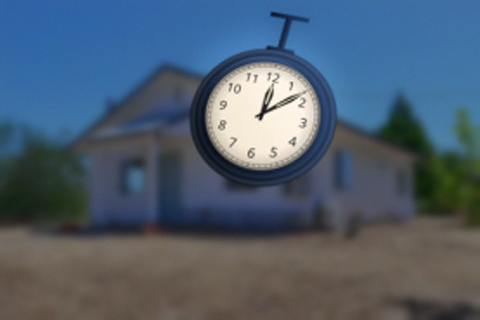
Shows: 12:08
